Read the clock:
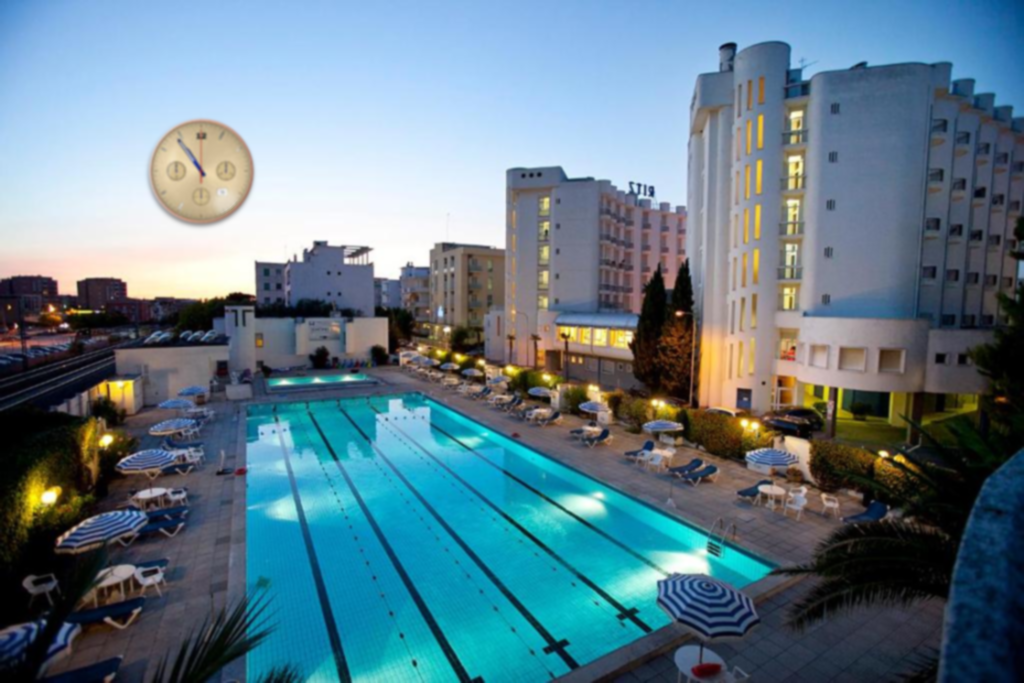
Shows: 10:54
